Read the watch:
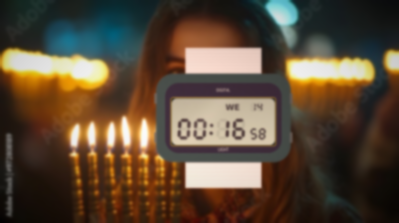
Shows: 0:16:58
